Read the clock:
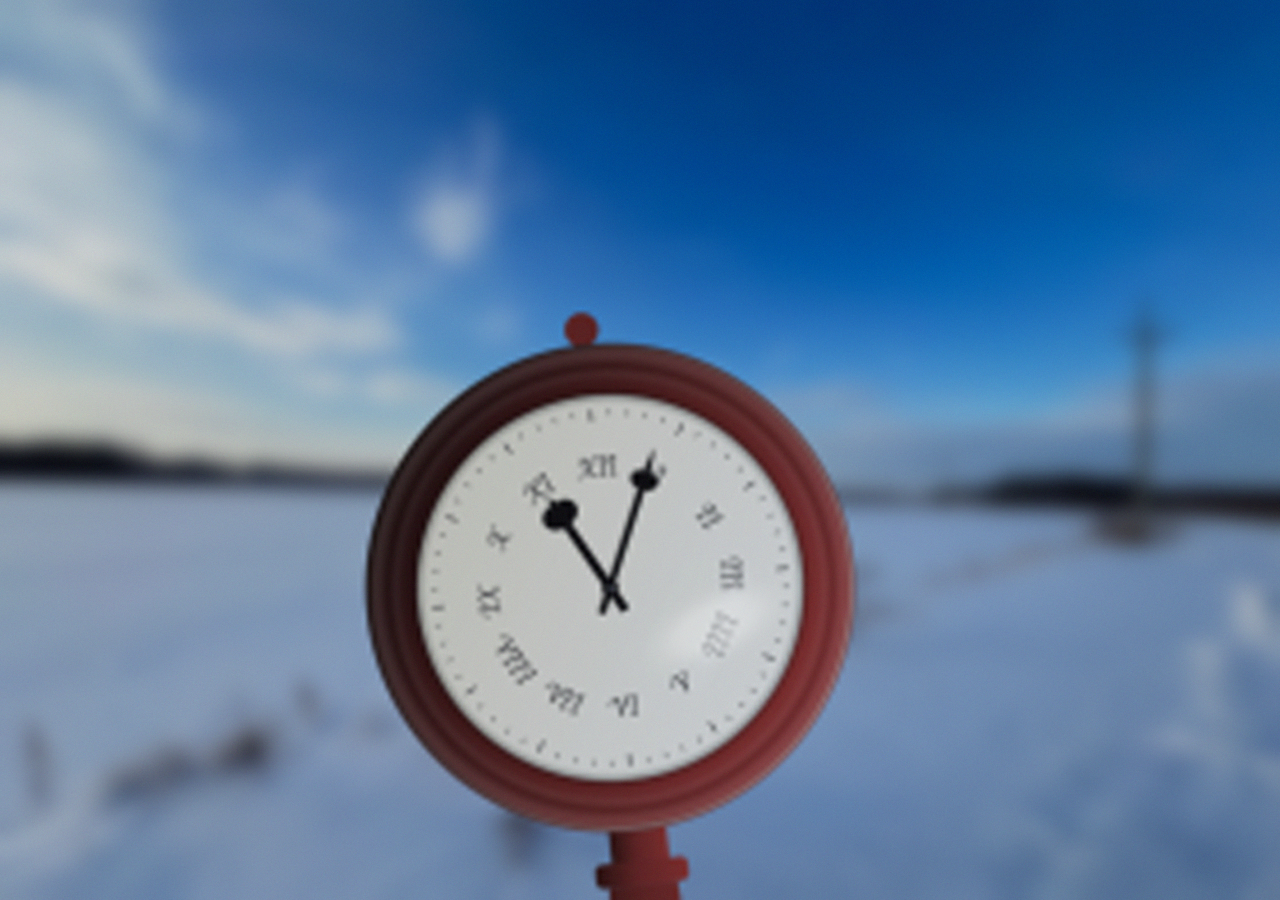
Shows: 11:04
